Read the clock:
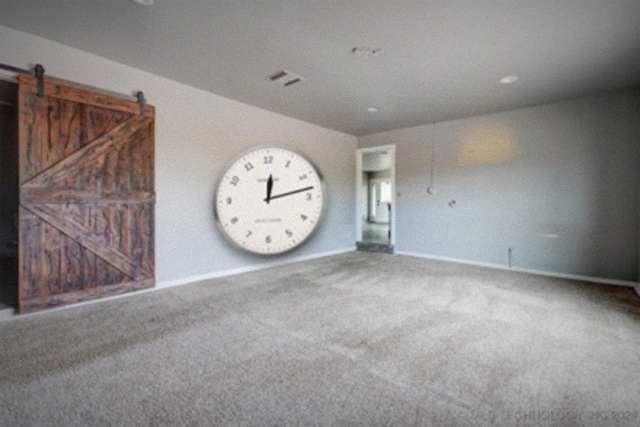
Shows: 12:13
